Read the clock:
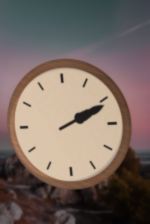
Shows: 2:11
